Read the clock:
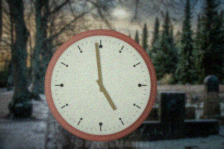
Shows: 4:59
